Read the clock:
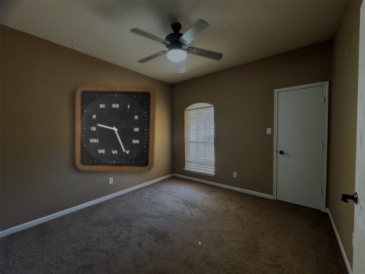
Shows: 9:26
